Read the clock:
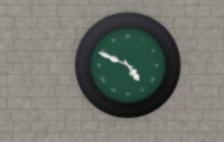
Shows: 4:49
